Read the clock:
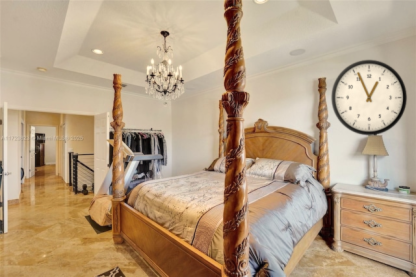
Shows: 12:56
